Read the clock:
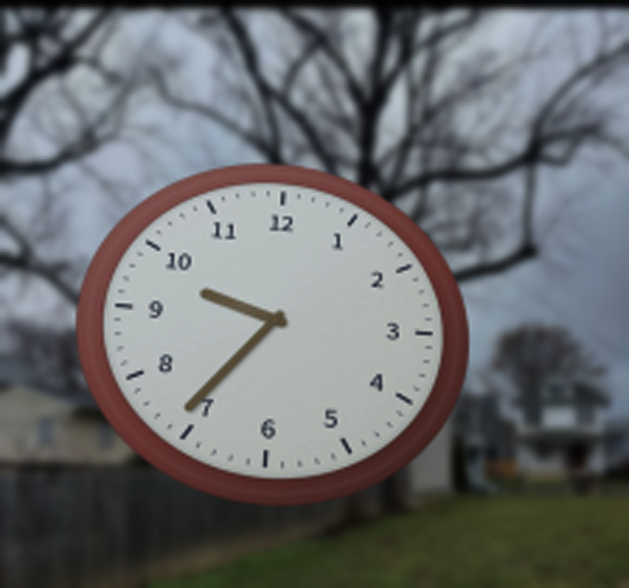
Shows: 9:36
